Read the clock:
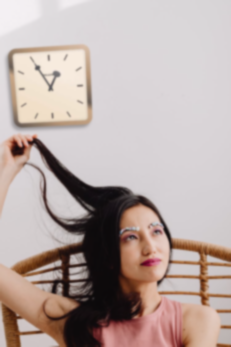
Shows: 12:55
